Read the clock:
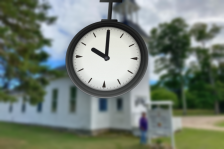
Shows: 10:00
